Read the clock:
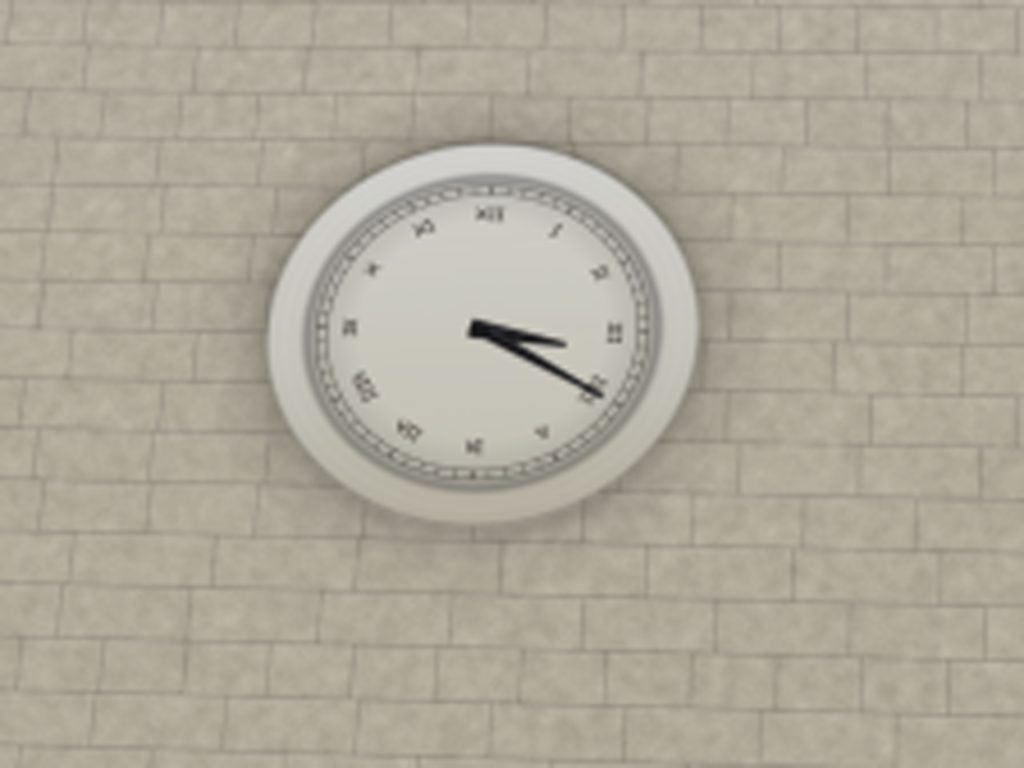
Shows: 3:20
